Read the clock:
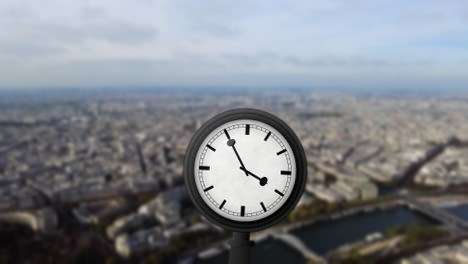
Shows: 3:55
